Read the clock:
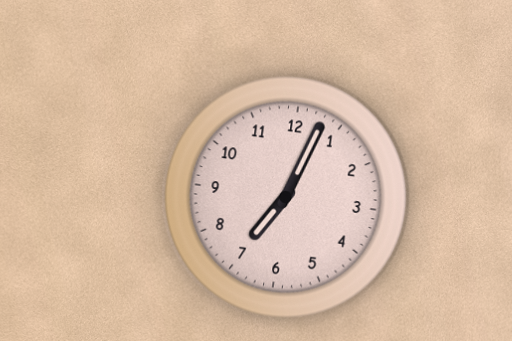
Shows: 7:03
